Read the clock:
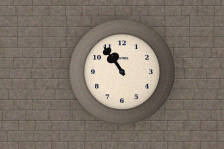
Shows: 10:54
